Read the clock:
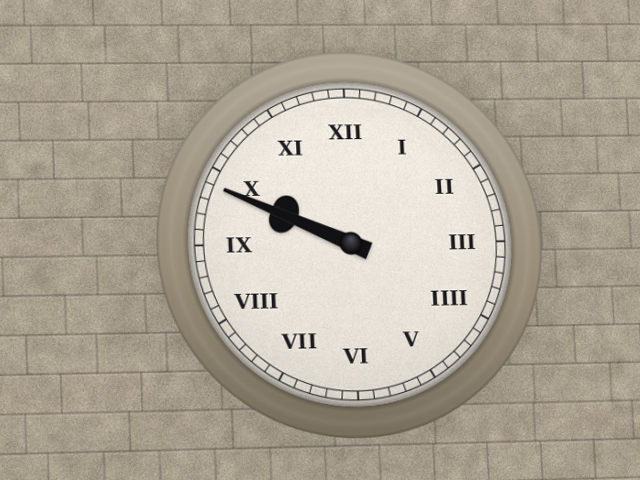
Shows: 9:49
